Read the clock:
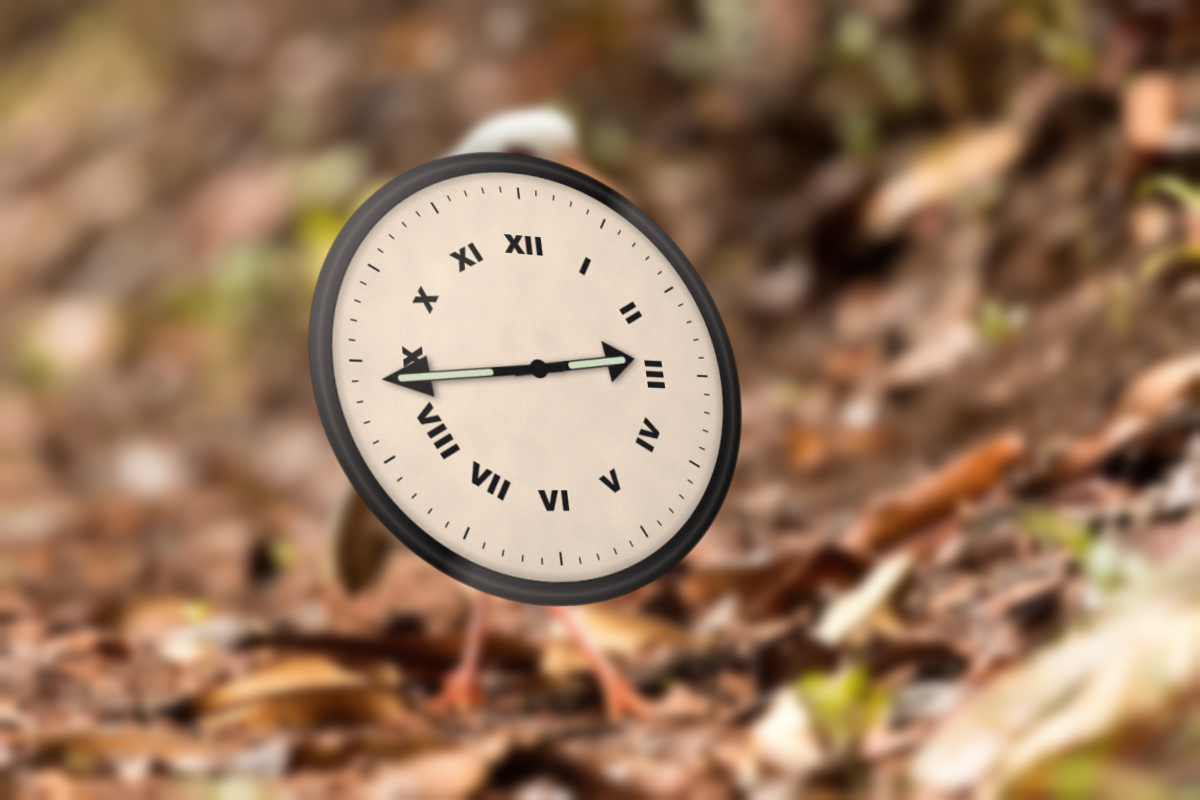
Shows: 2:44
